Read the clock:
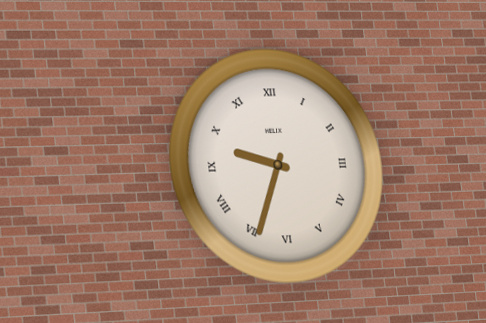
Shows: 9:34
